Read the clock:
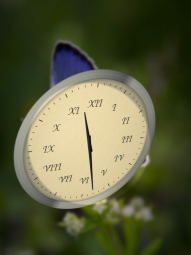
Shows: 11:28
